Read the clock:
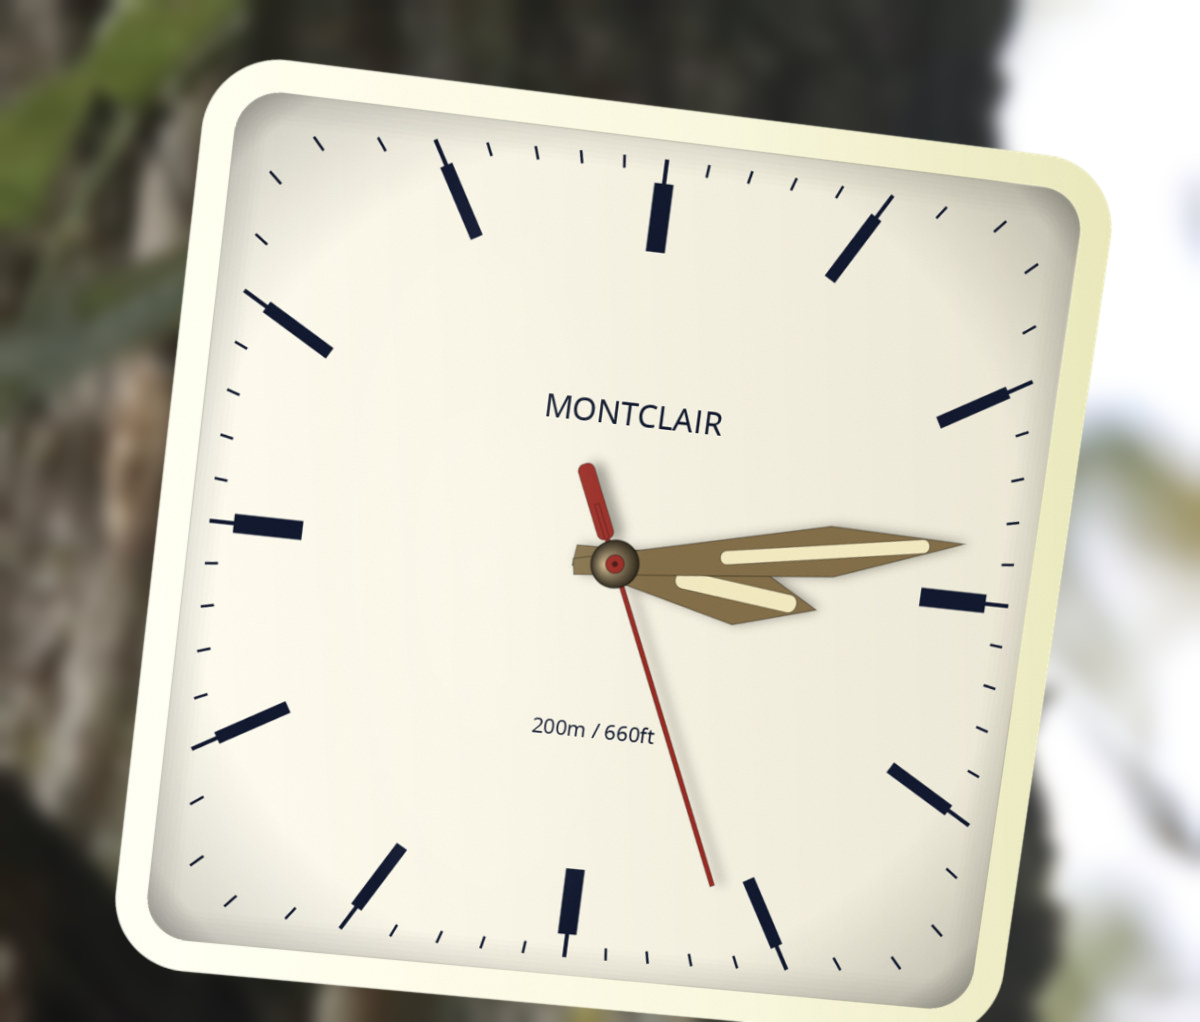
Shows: 3:13:26
